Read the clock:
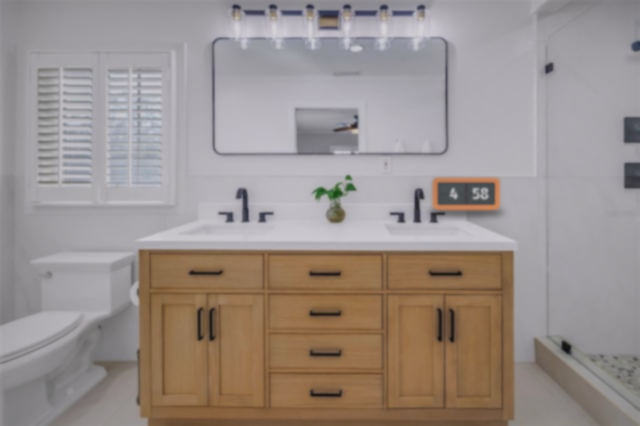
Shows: 4:58
